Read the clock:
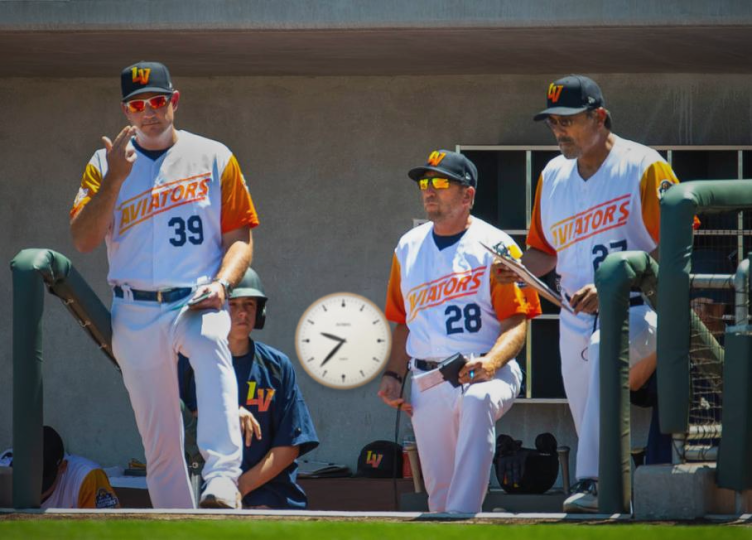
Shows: 9:37
